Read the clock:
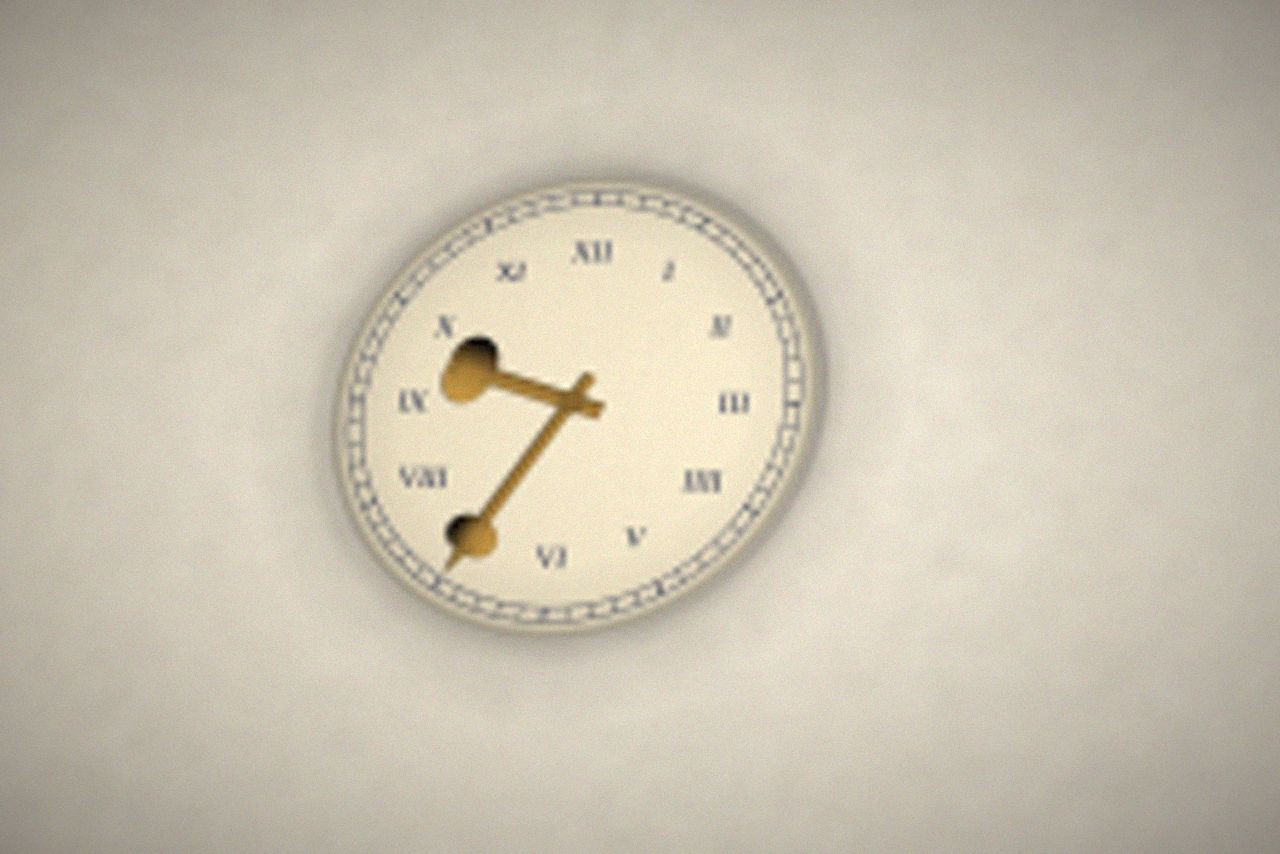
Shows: 9:35
